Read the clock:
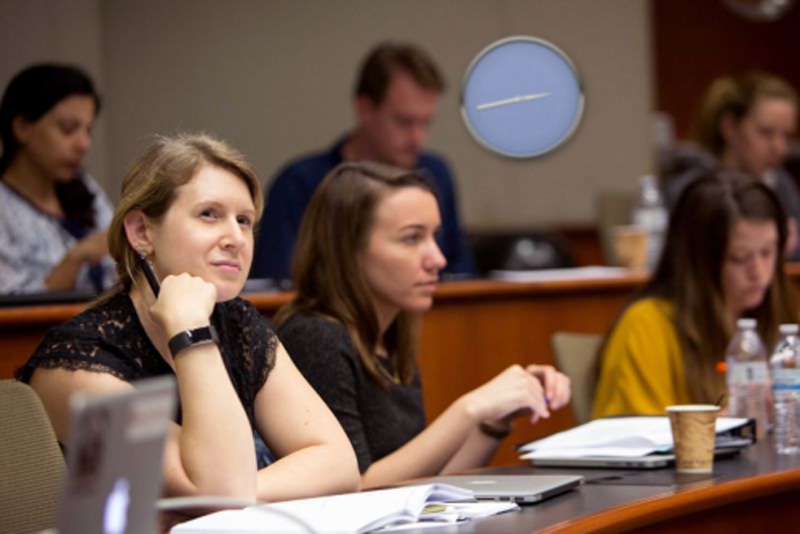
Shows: 2:43
